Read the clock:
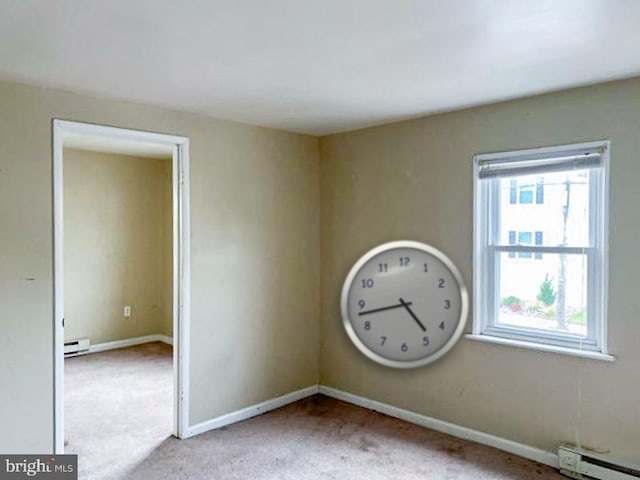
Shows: 4:43
